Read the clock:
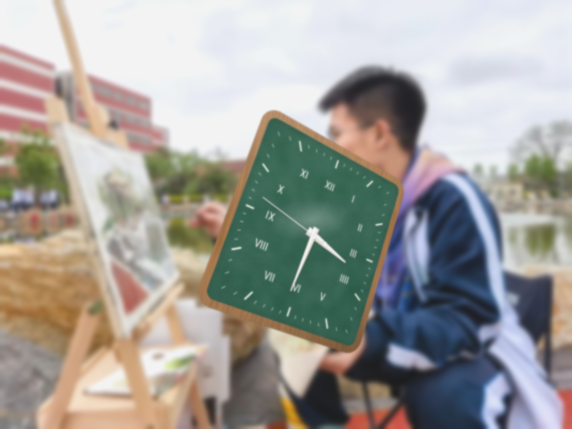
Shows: 3:30:47
